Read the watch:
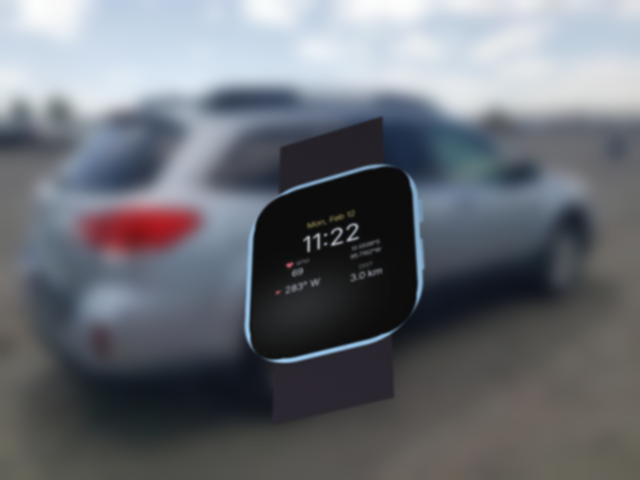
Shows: 11:22
